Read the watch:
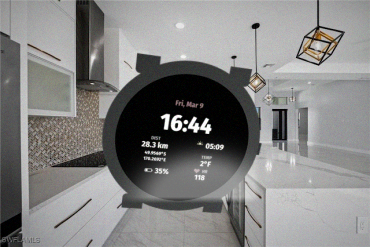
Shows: 16:44
